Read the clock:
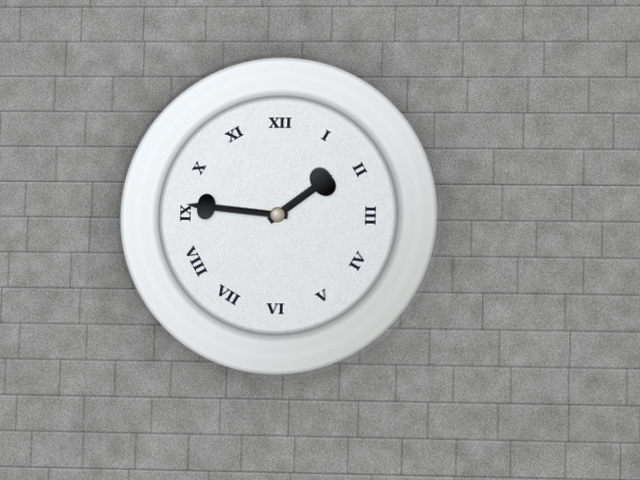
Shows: 1:46
